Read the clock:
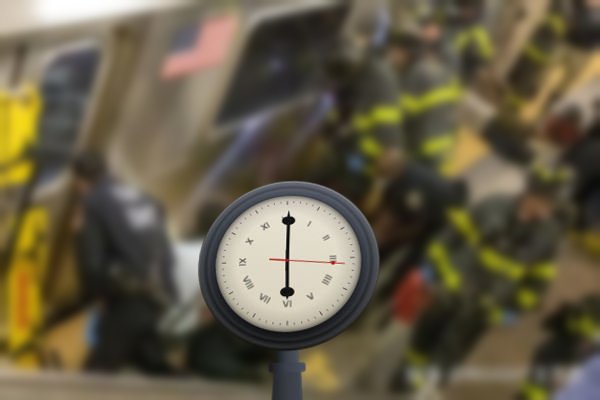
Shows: 6:00:16
